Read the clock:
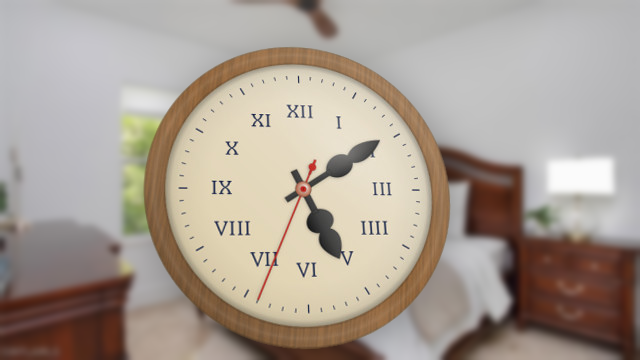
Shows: 5:09:34
